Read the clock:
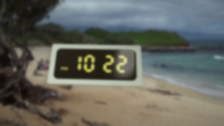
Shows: 10:22
